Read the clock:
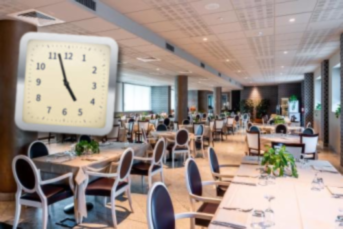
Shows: 4:57
